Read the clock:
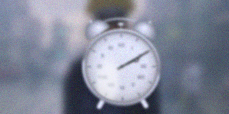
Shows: 2:10
